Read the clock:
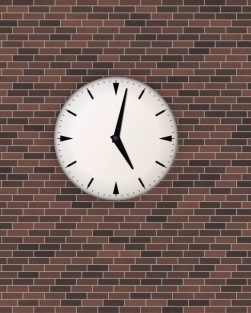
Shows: 5:02
